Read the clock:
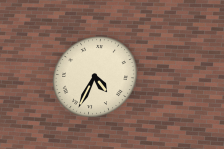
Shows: 4:33
